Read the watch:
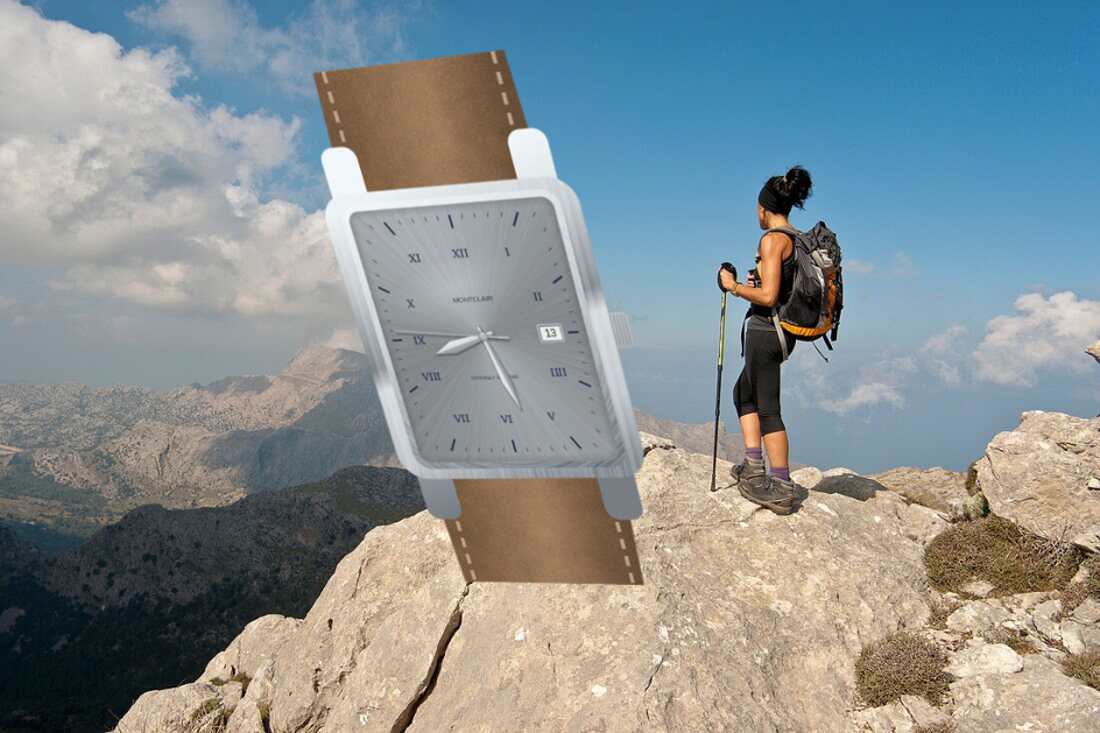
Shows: 8:27:46
